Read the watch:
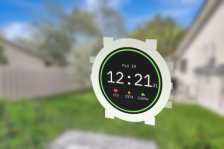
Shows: 12:21
